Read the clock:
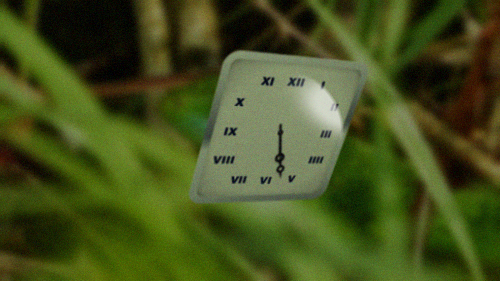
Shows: 5:27
